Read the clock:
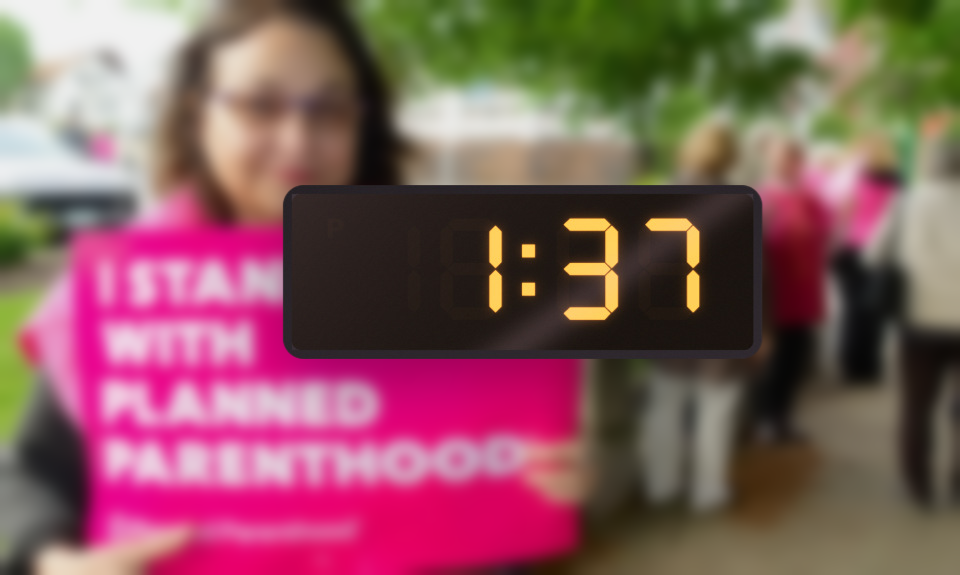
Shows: 1:37
